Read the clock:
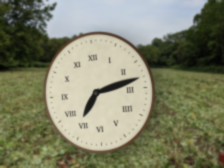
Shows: 7:13
